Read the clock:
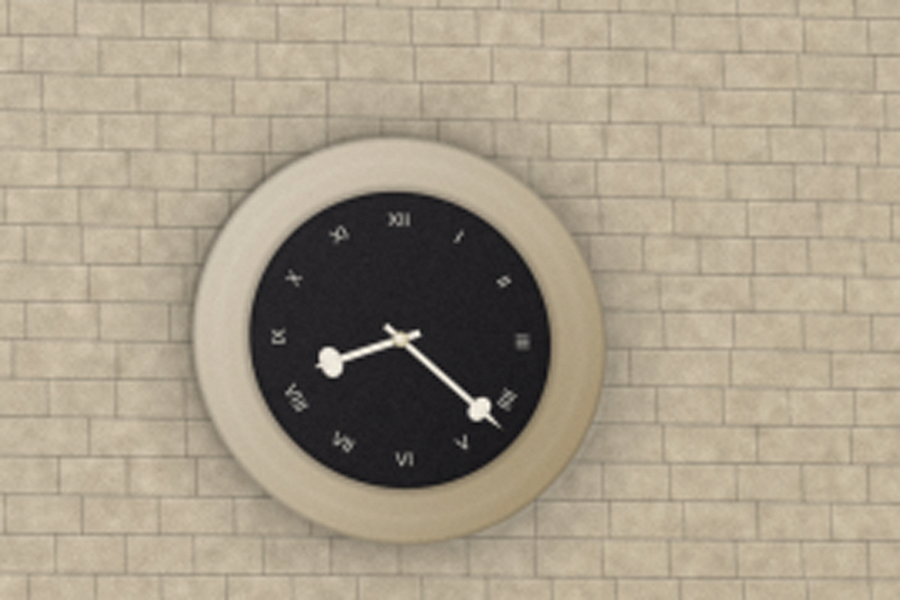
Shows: 8:22
